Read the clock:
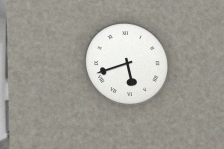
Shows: 5:42
